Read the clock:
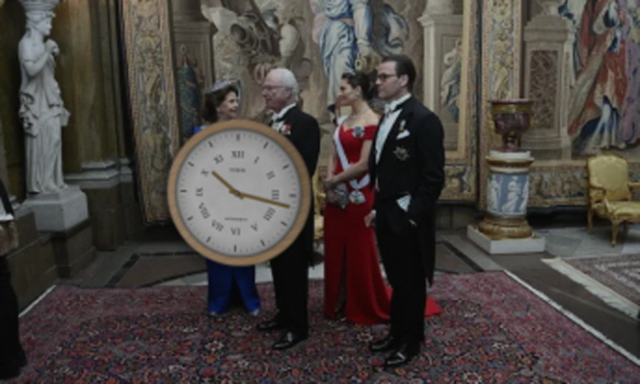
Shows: 10:17
